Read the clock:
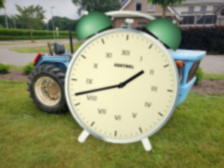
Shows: 1:42
